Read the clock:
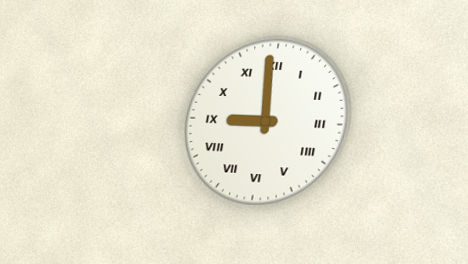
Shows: 8:59
